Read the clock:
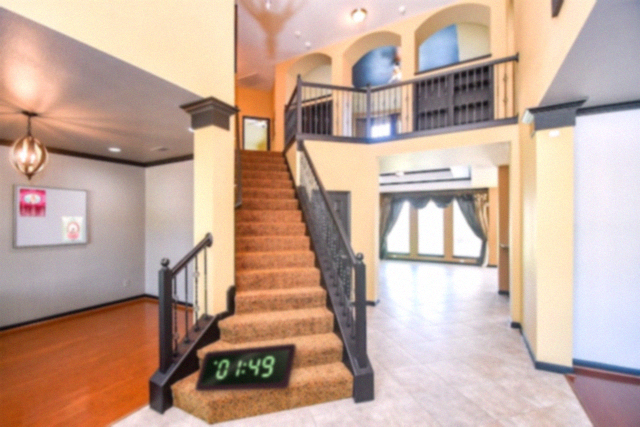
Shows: 1:49
